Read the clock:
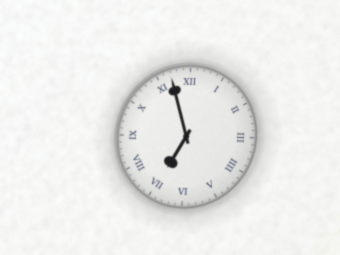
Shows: 6:57
